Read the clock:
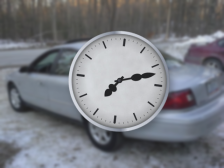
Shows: 7:12
